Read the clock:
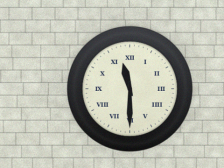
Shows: 11:30
